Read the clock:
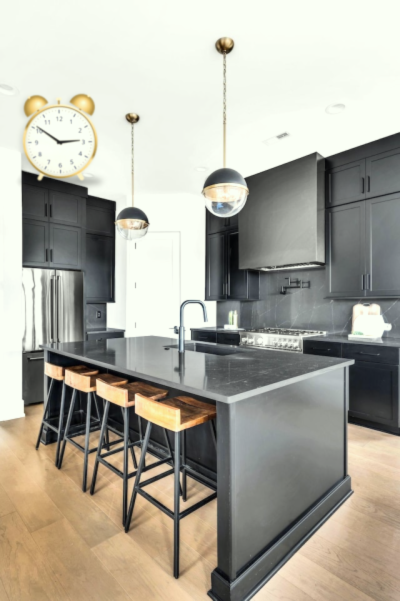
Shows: 2:51
